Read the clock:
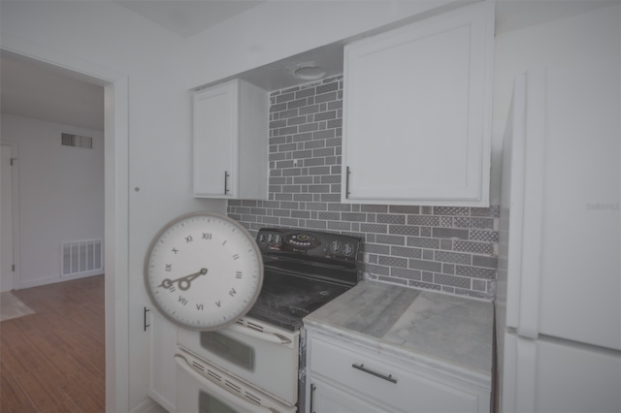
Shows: 7:41
